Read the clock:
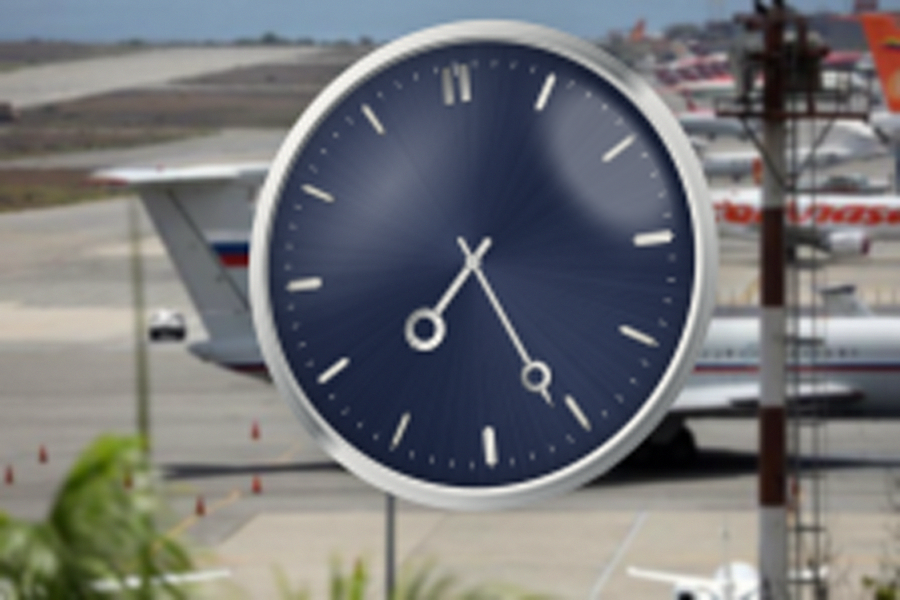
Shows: 7:26
